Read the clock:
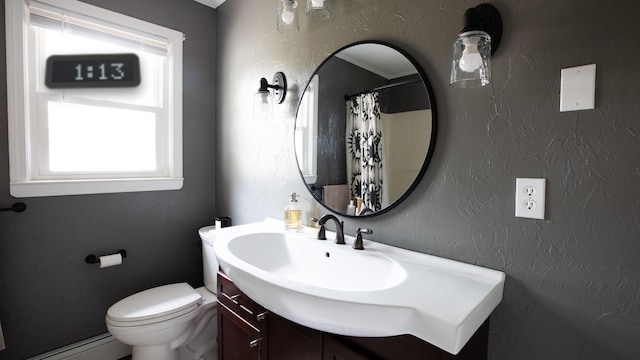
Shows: 1:13
